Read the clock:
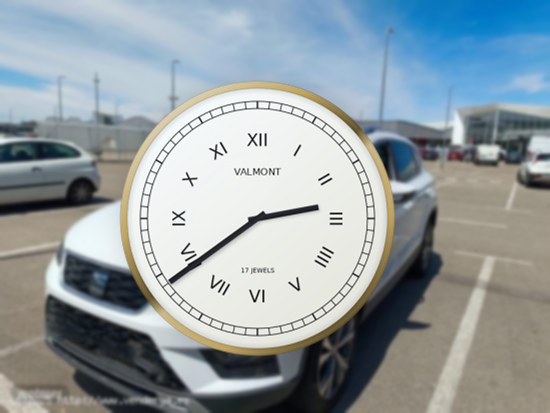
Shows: 2:39
